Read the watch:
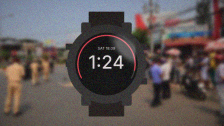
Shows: 1:24
